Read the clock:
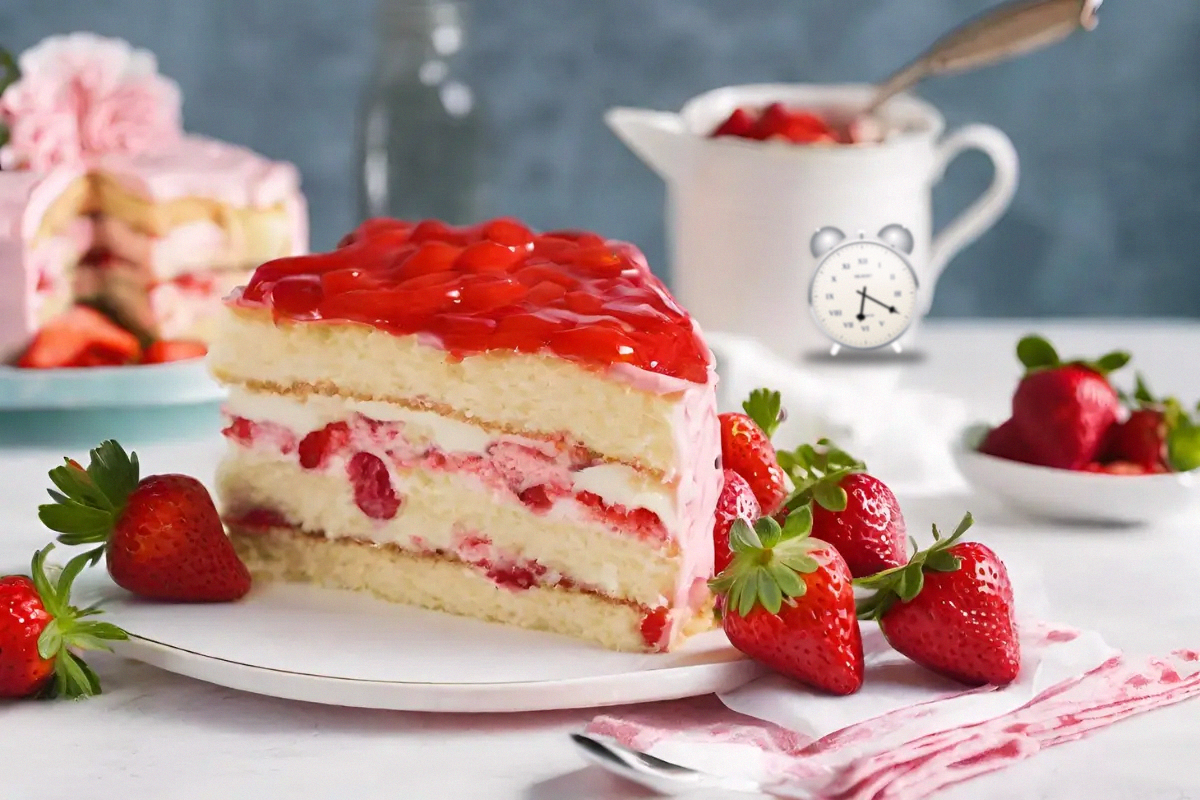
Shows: 6:20
